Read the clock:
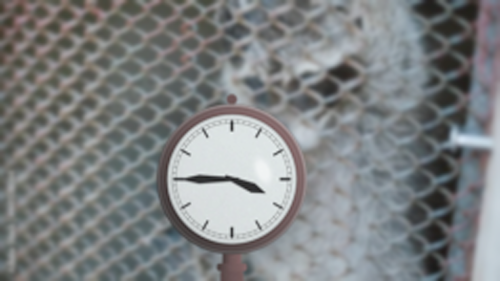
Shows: 3:45
